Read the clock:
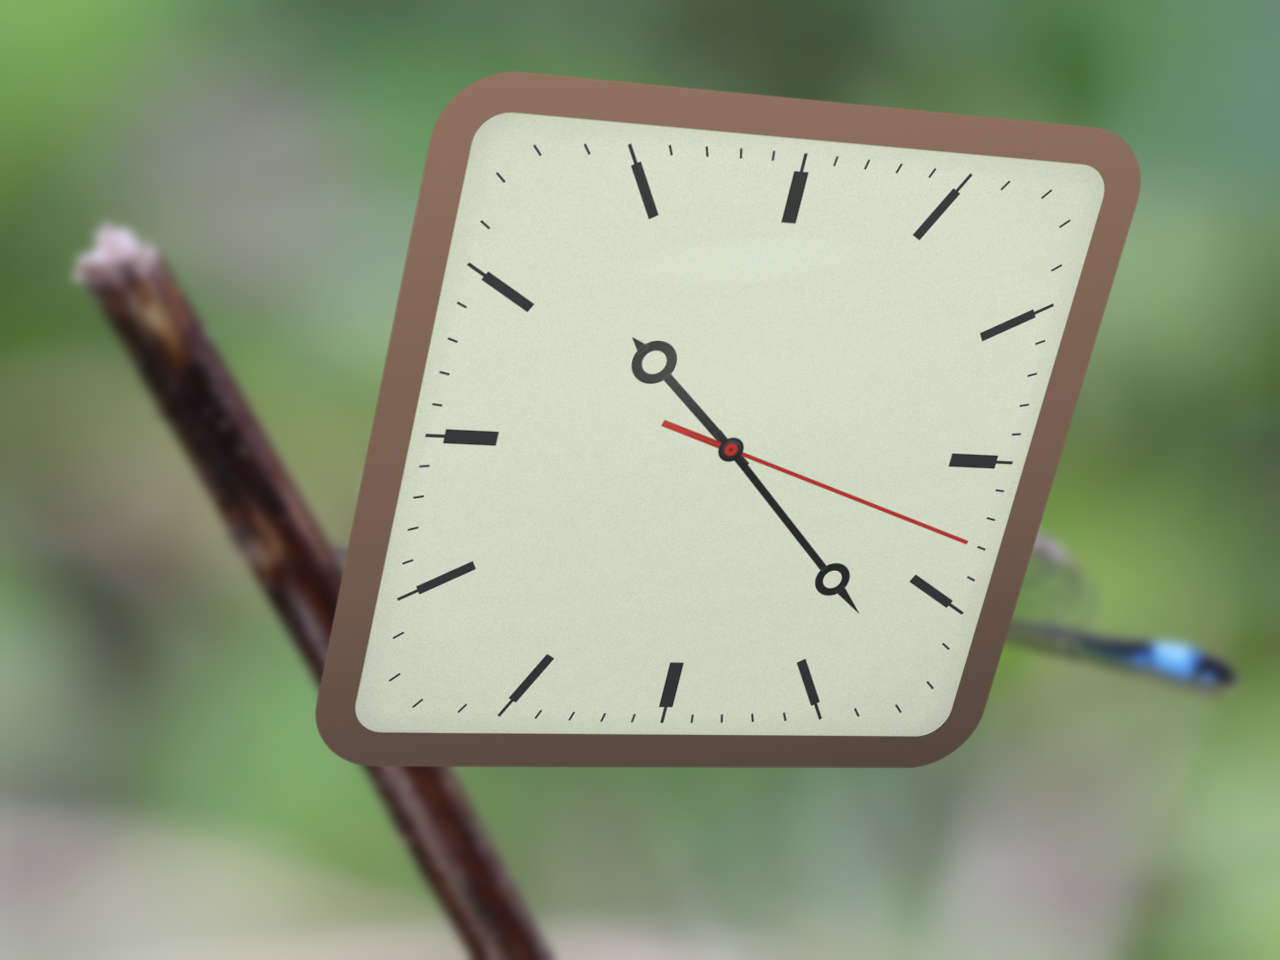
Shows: 10:22:18
